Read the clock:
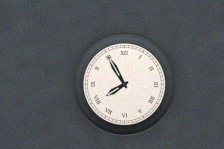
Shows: 7:55
